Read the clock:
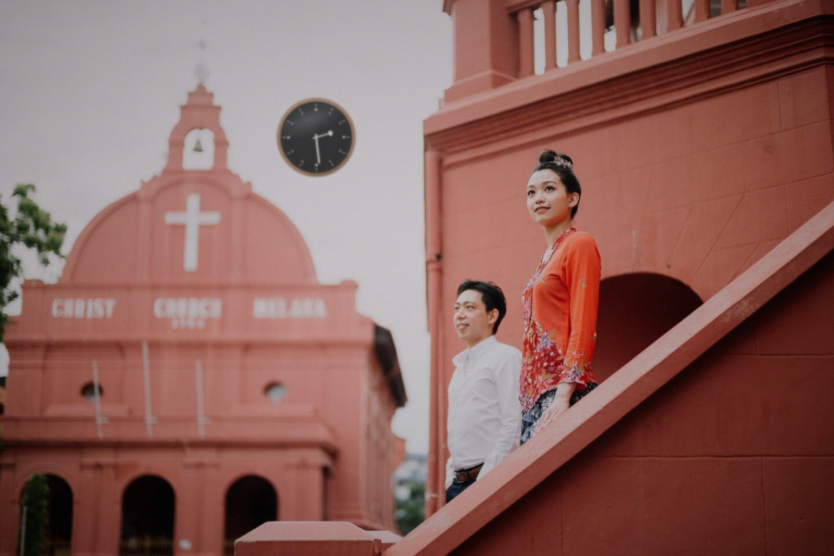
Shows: 2:29
